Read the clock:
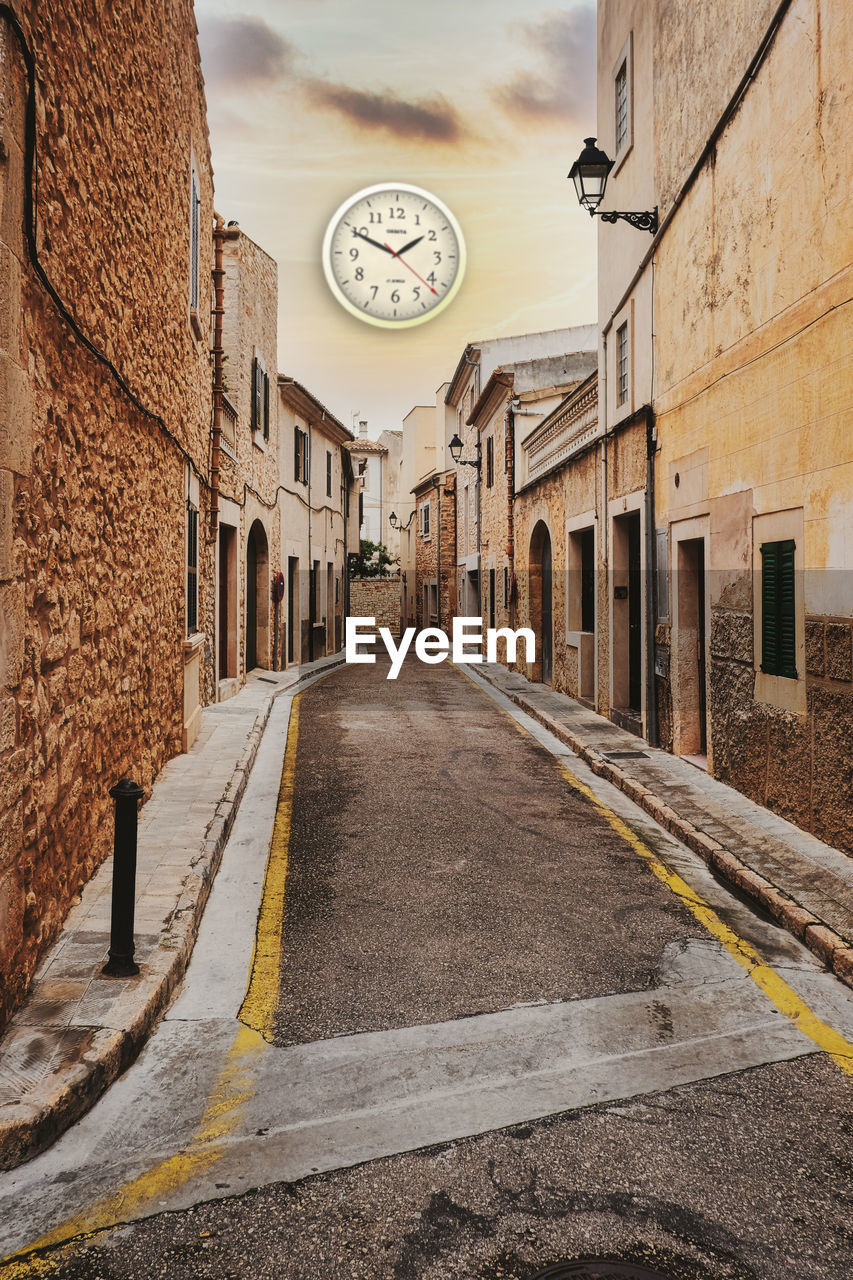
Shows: 1:49:22
